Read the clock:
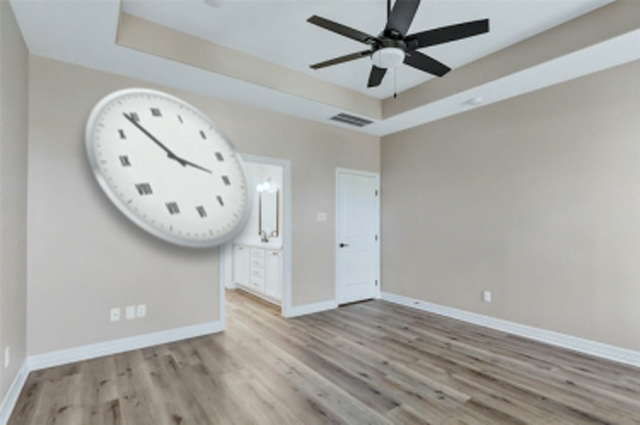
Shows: 3:54
